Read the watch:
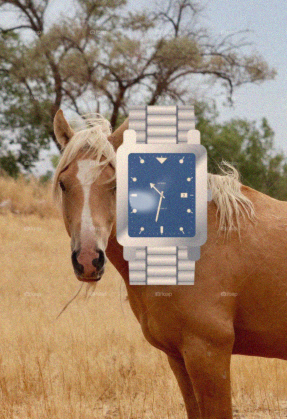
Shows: 10:32
